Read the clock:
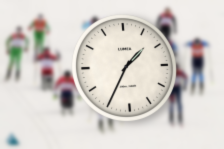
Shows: 1:35
